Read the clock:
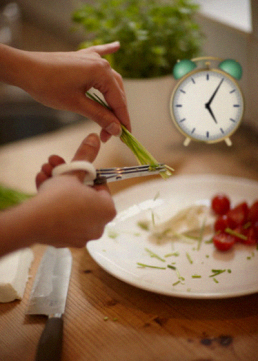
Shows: 5:05
